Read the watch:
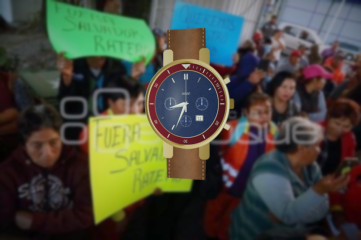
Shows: 8:34
